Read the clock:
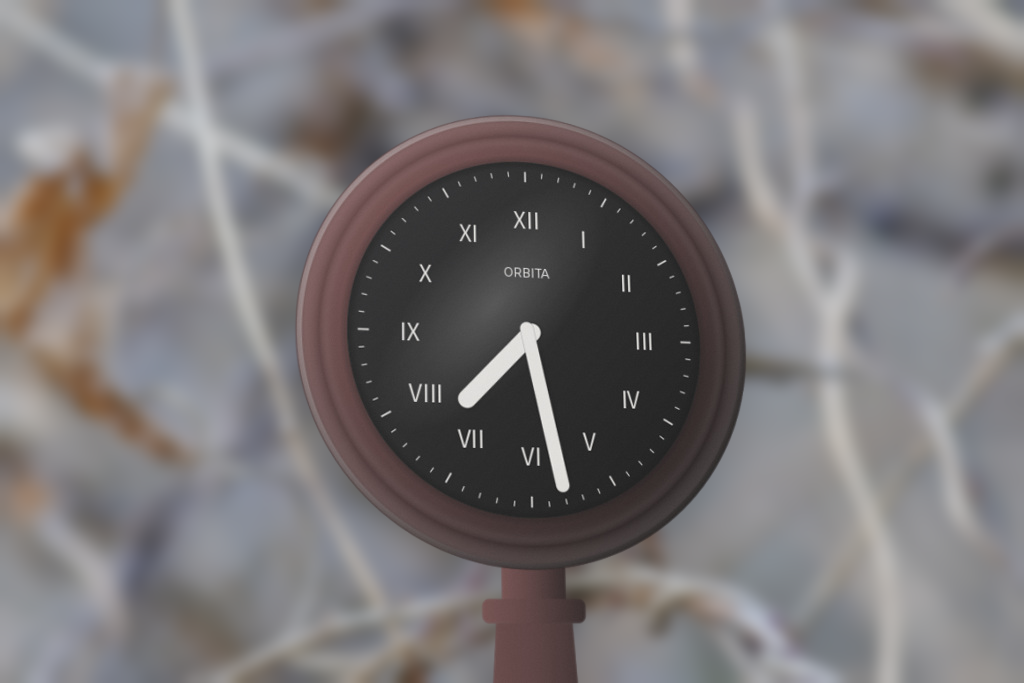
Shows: 7:28
